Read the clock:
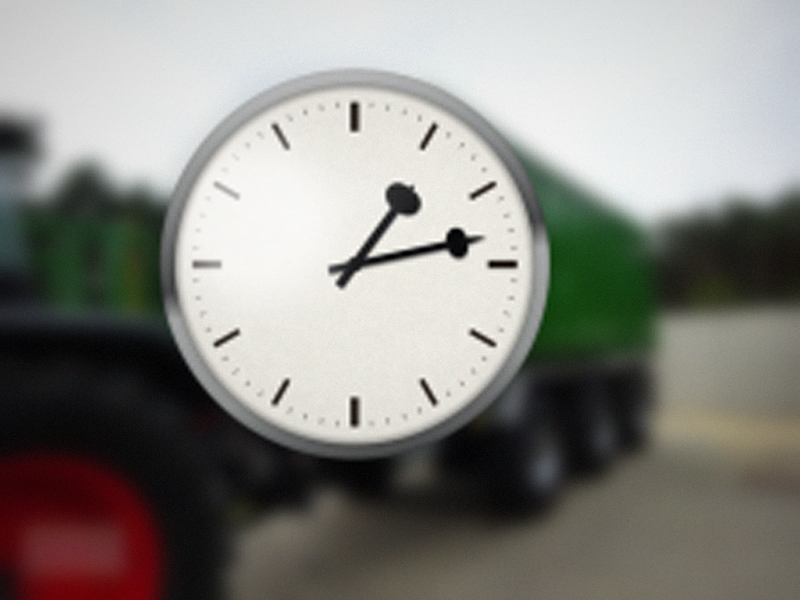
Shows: 1:13
